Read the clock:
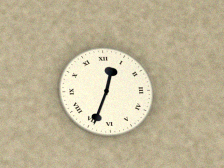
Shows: 12:34
